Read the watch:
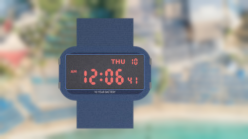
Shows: 12:06
